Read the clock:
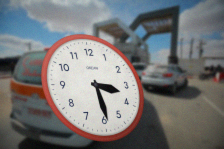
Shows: 3:29
